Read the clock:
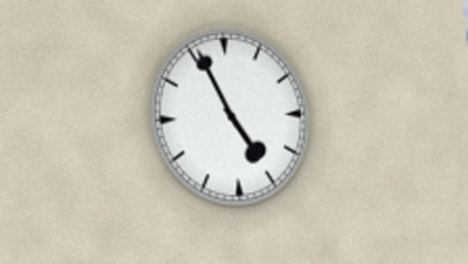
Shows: 4:56
